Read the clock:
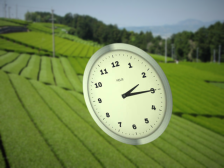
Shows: 2:15
